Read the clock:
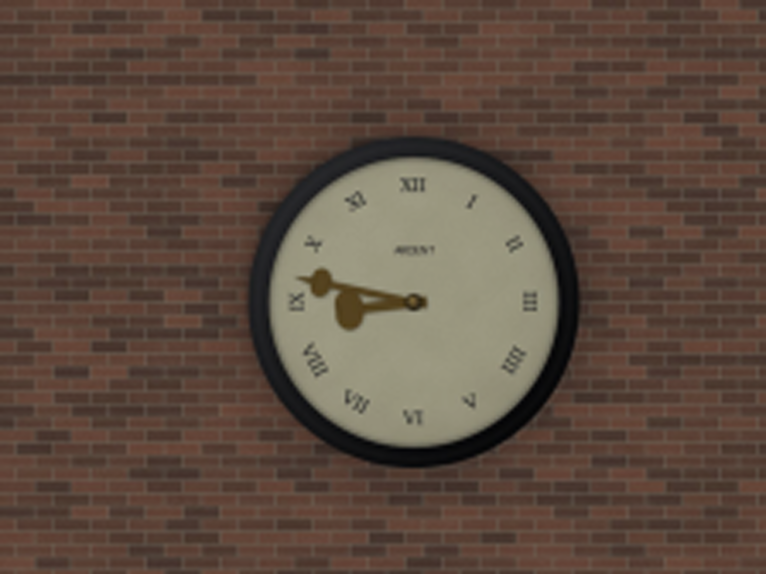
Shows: 8:47
